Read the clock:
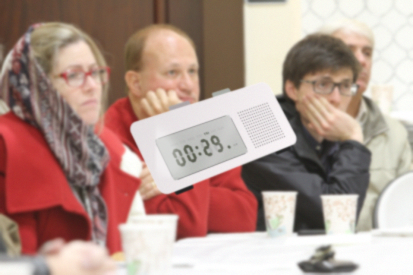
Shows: 0:29
